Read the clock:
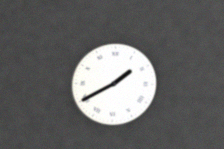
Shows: 1:40
